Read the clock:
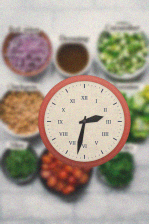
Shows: 2:32
